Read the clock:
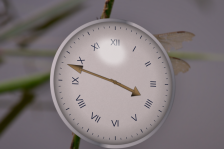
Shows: 3:48
